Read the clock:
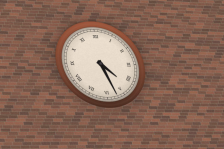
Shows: 4:27
